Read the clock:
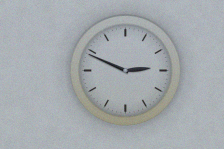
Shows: 2:49
